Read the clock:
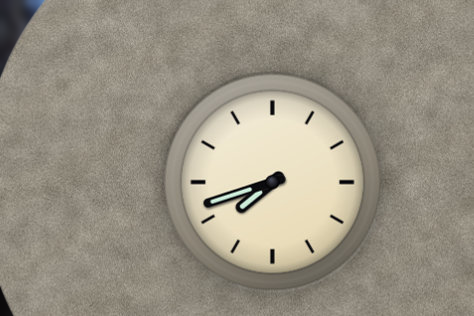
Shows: 7:42
